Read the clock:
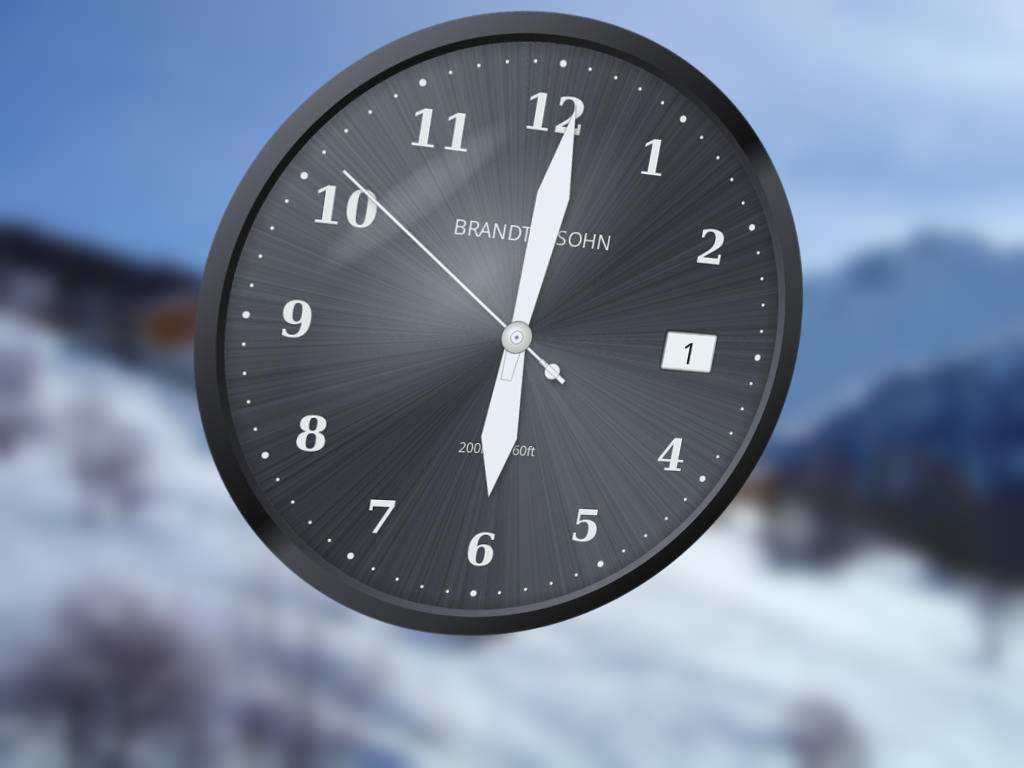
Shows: 6:00:51
